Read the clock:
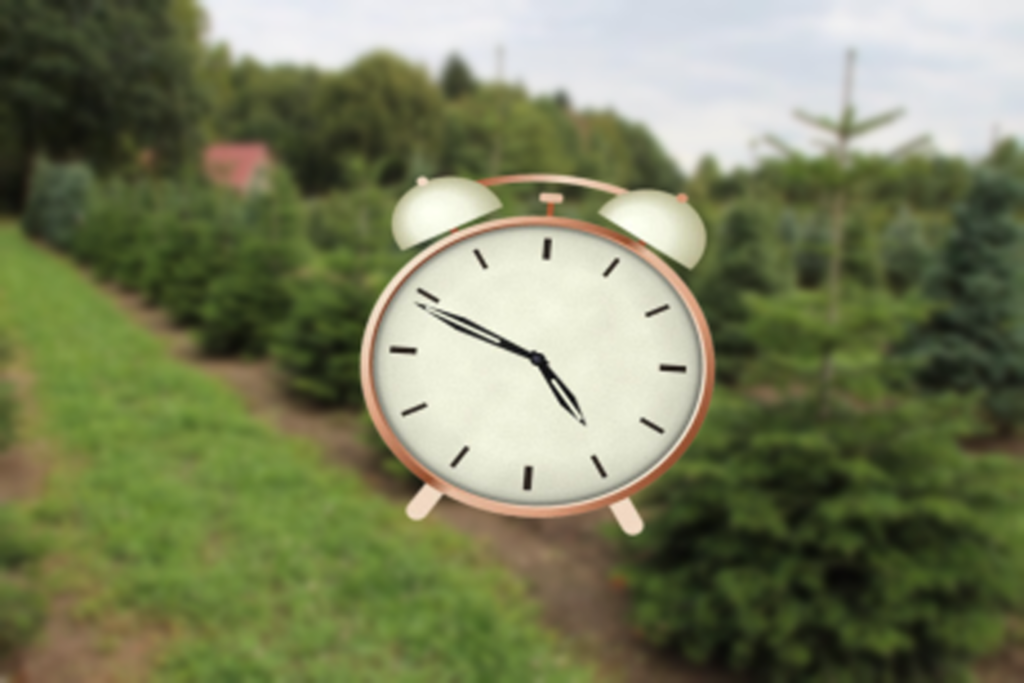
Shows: 4:49
